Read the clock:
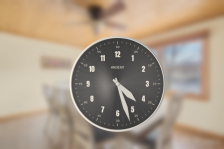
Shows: 4:27
